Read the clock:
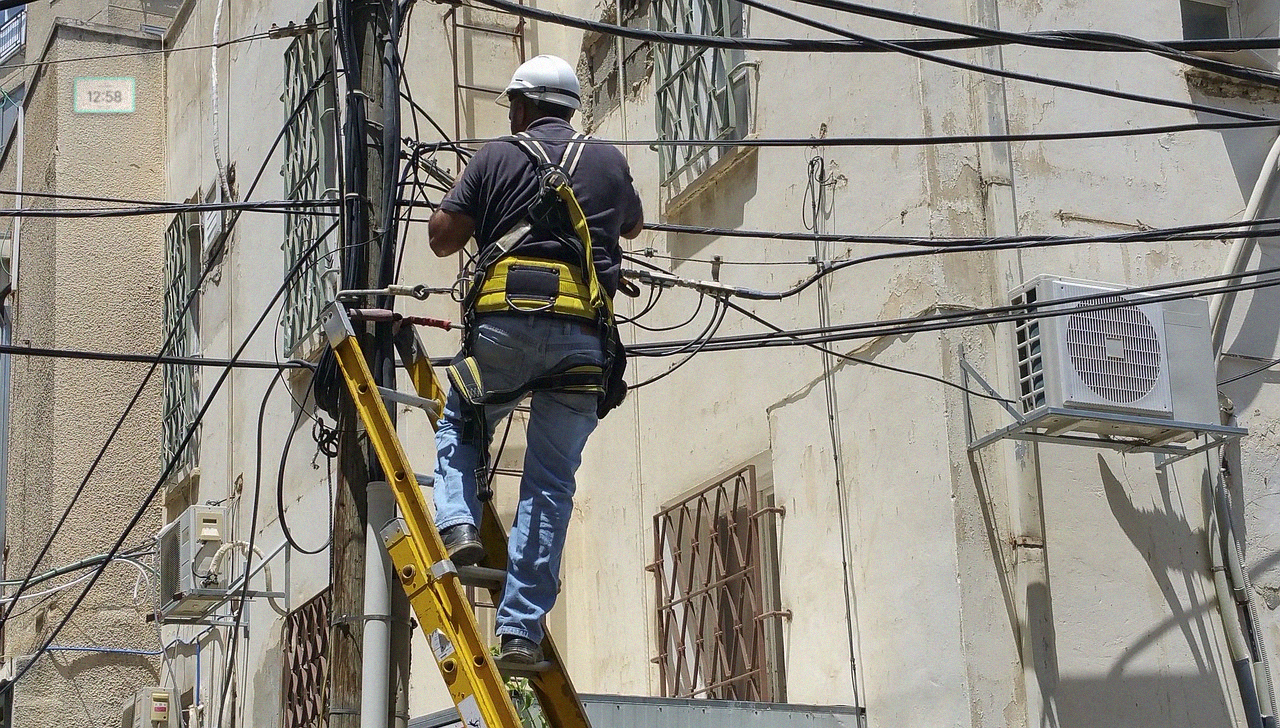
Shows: 12:58
